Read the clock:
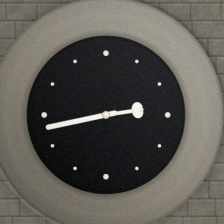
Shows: 2:43
